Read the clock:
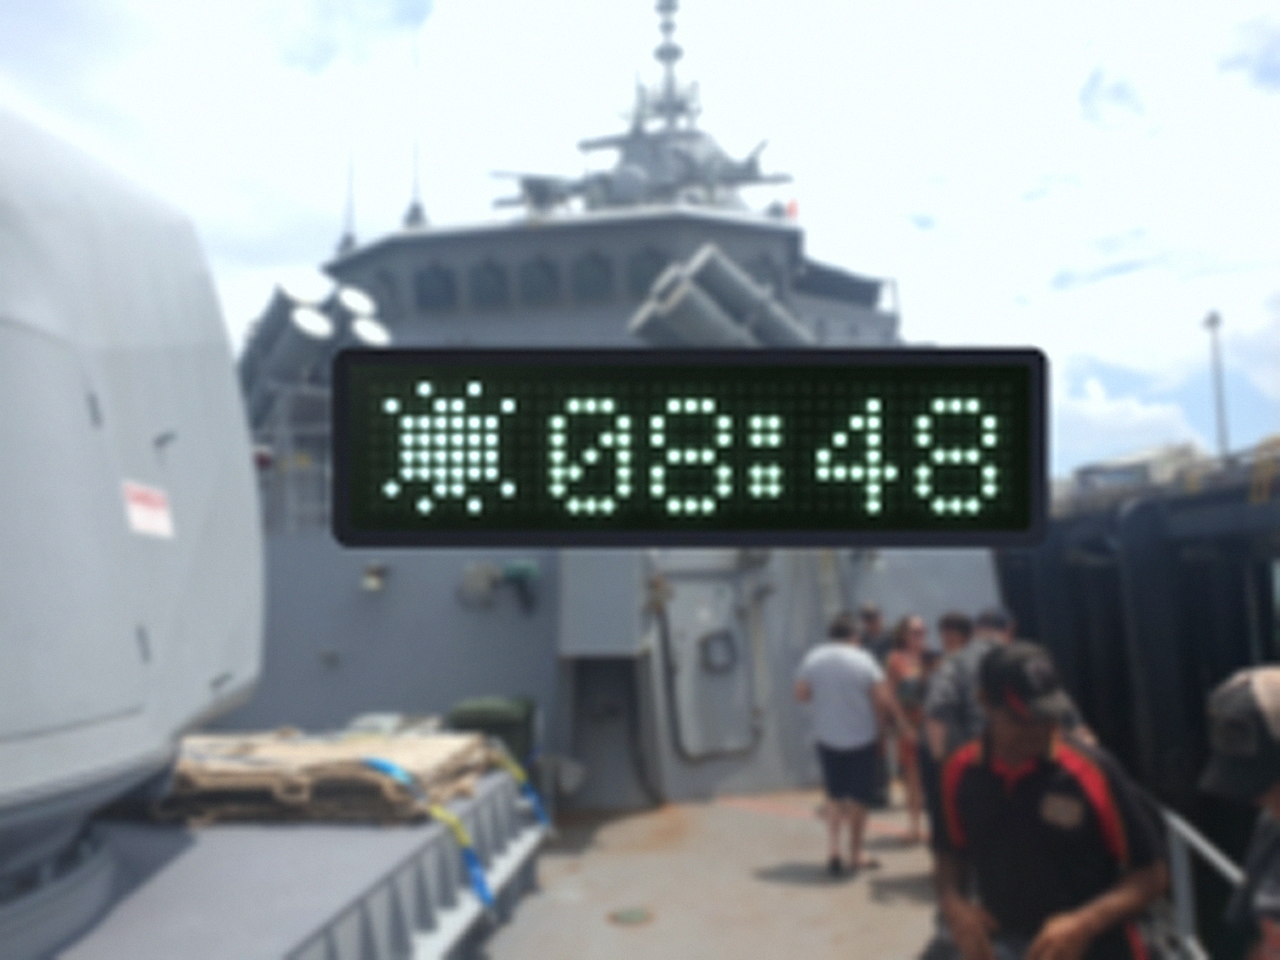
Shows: 8:48
